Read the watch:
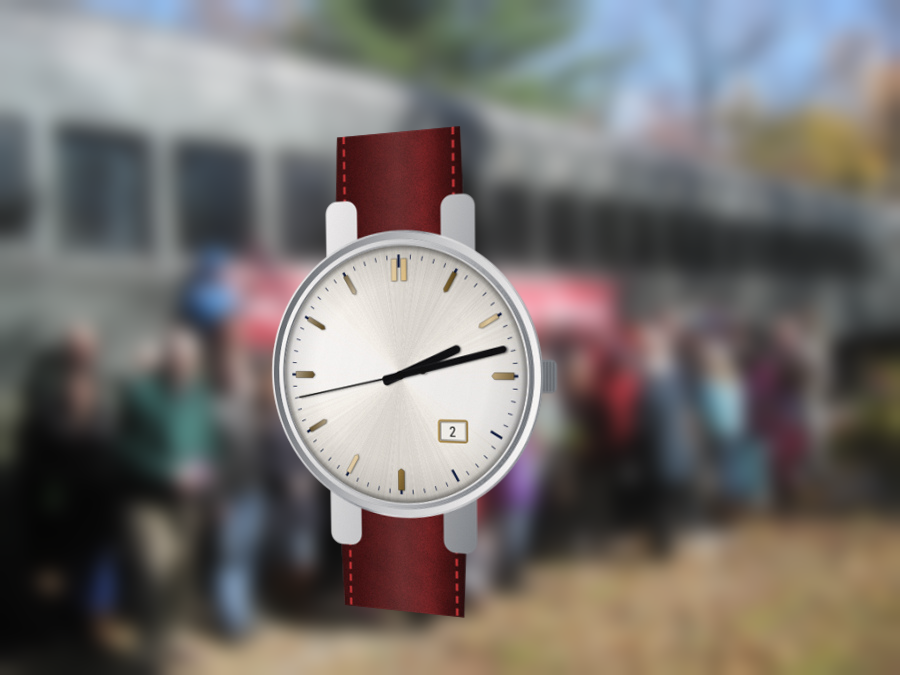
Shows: 2:12:43
